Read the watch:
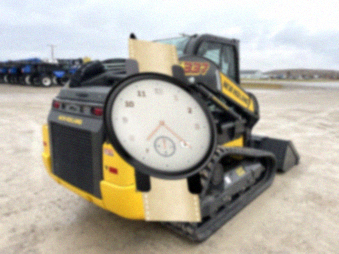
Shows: 7:22
